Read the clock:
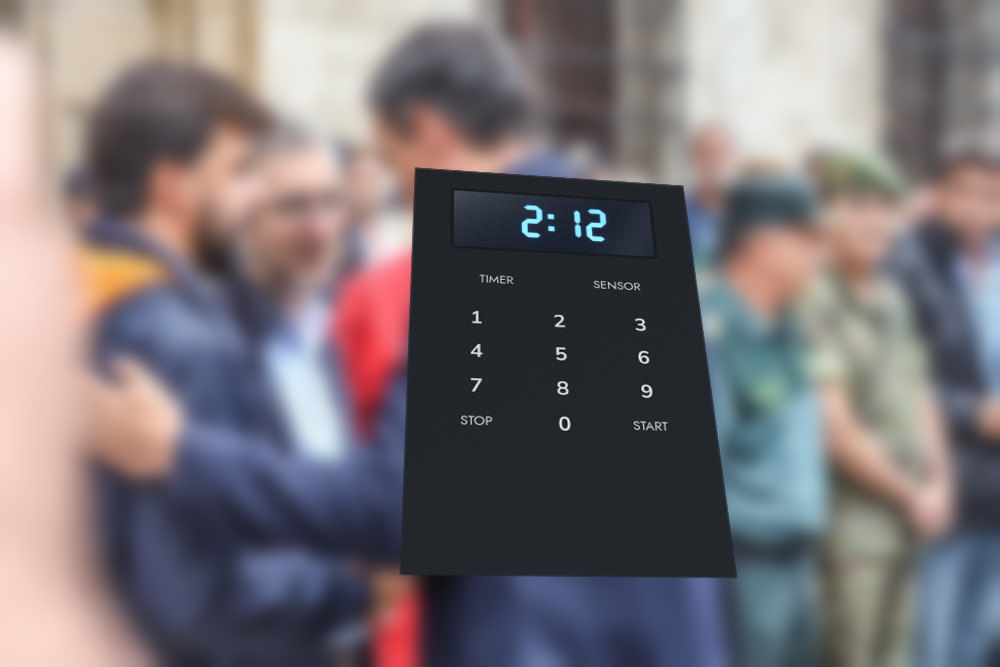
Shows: 2:12
